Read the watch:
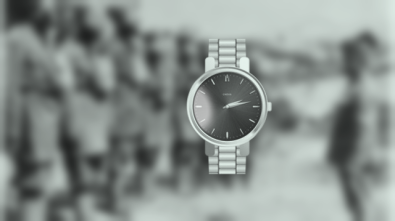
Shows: 2:13
